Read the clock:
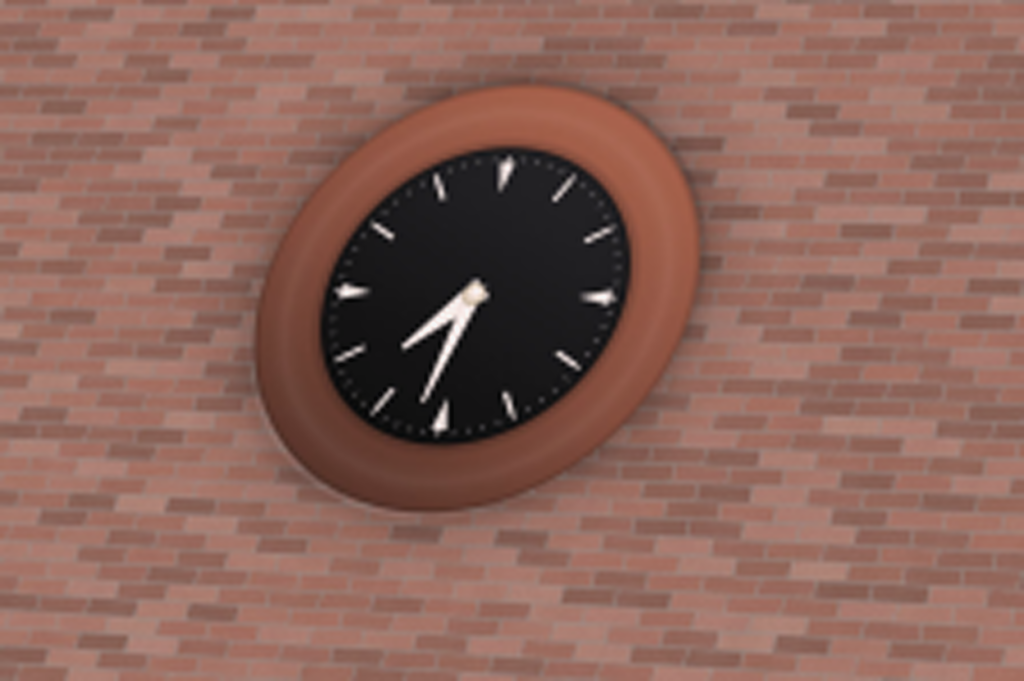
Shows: 7:32
